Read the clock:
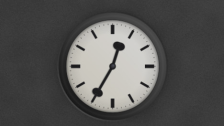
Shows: 12:35
